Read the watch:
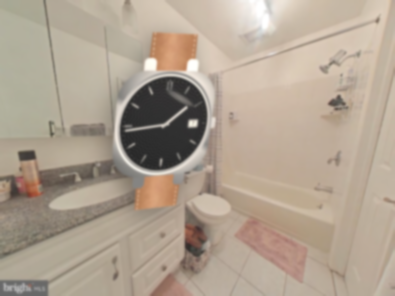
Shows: 1:44
